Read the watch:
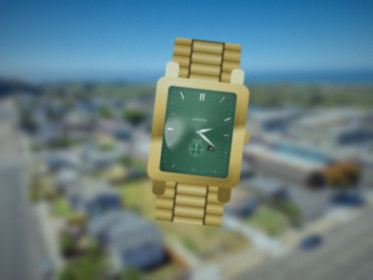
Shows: 2:21
